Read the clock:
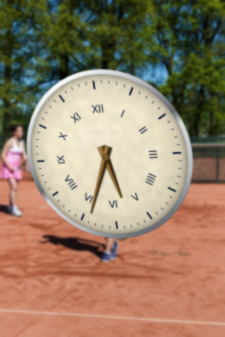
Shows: 5:34
